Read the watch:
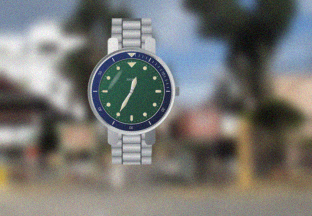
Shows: 12:35
